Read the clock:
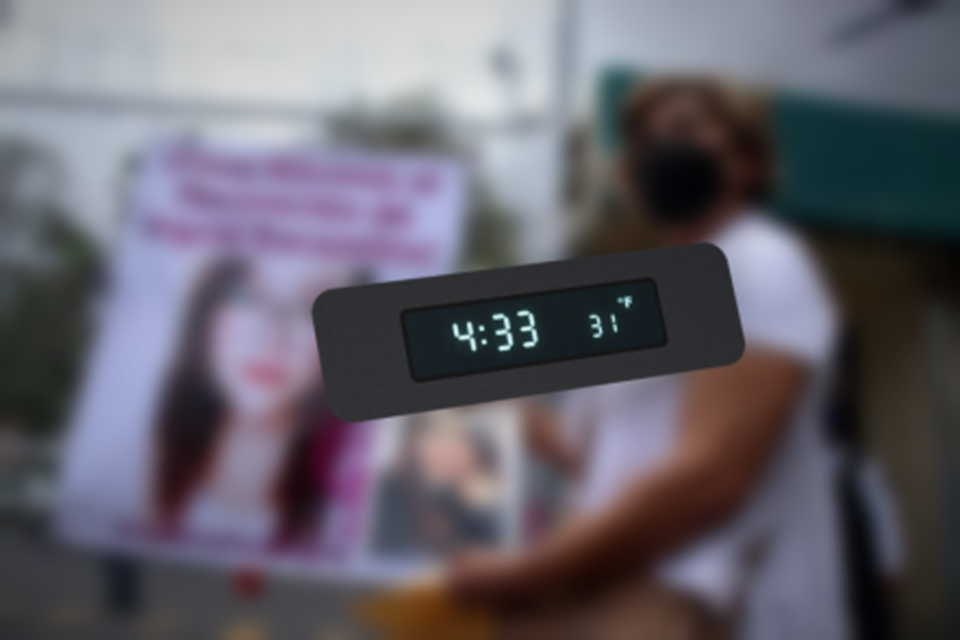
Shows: 4:33
